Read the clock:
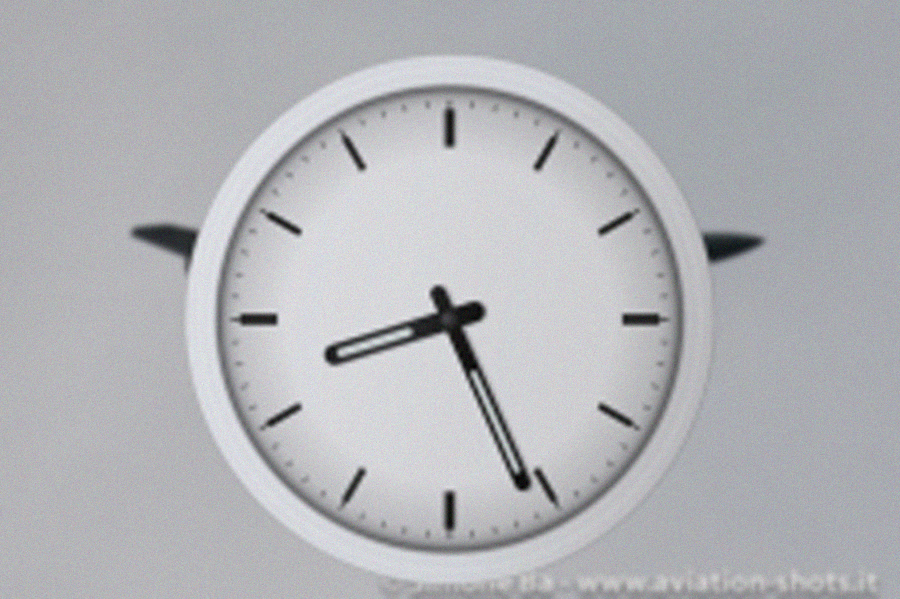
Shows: 8:26
